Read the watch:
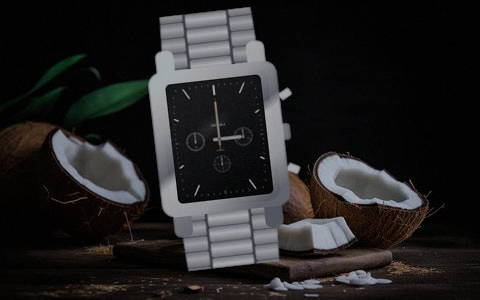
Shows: 3:00
